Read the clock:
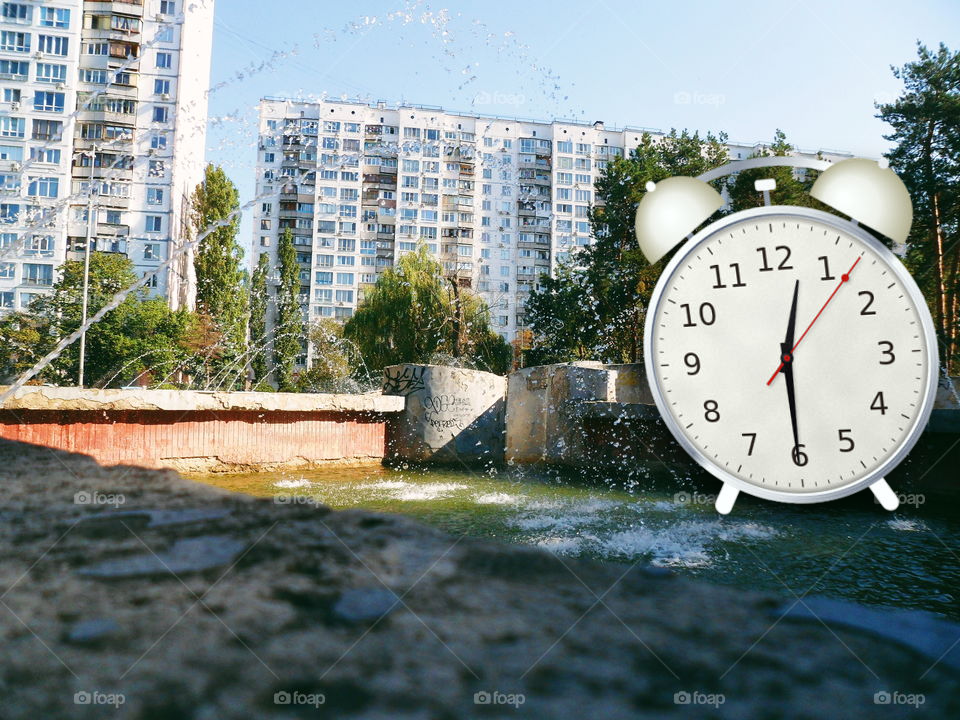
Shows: 12:30:07
